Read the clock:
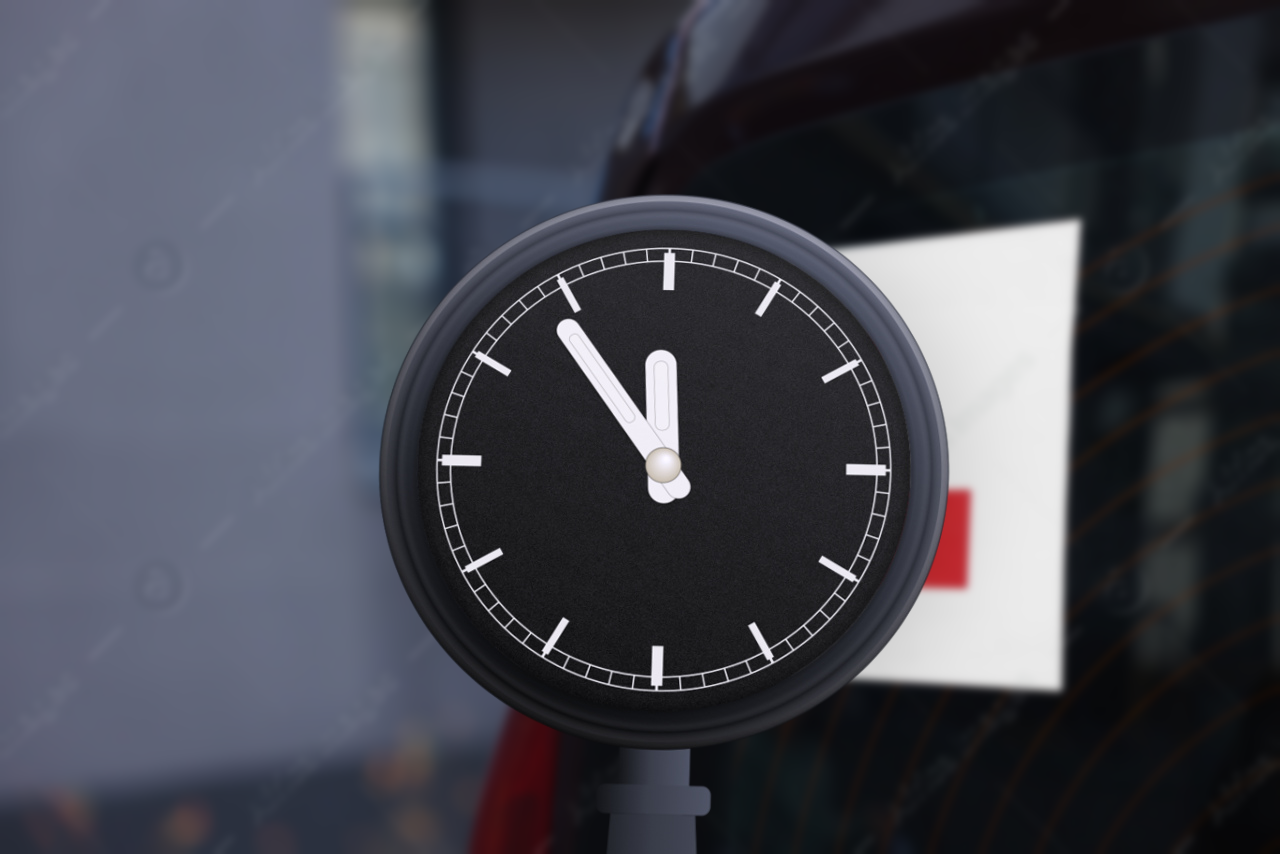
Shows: 11:54
